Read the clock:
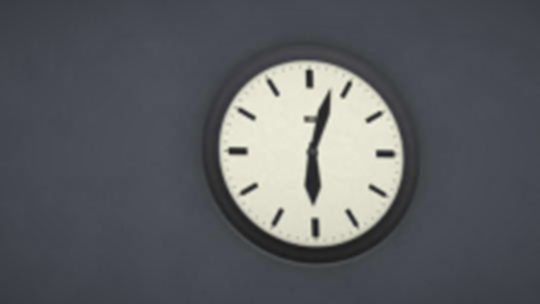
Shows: 6:03
